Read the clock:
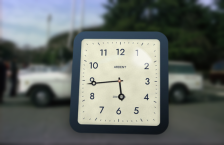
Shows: 5:44
